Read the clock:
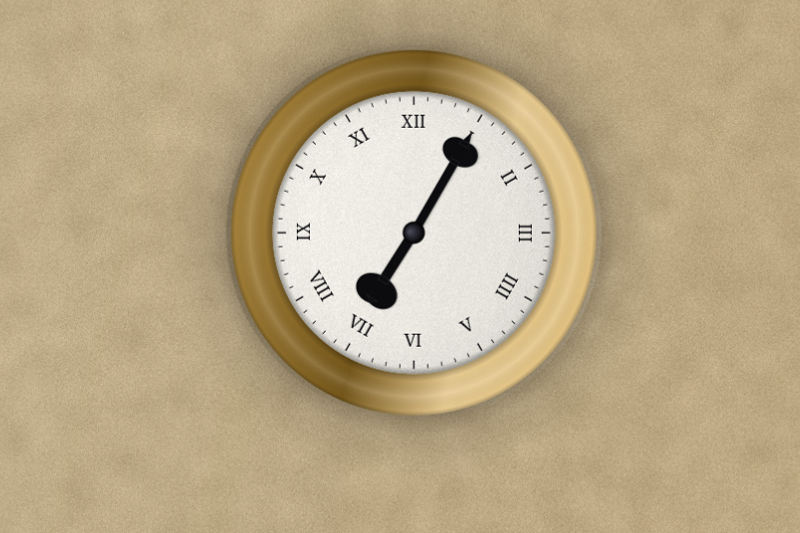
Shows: 7:05
